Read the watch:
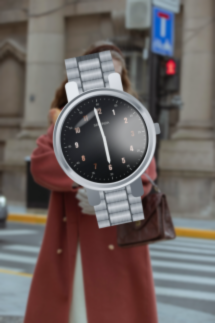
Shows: 5:59
